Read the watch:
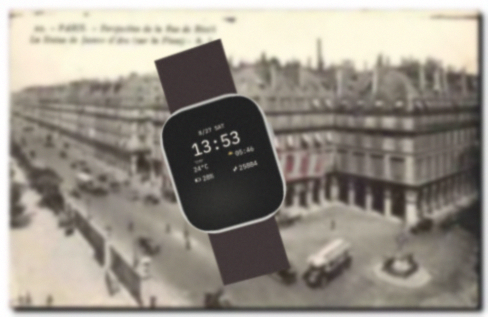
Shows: 13:53
